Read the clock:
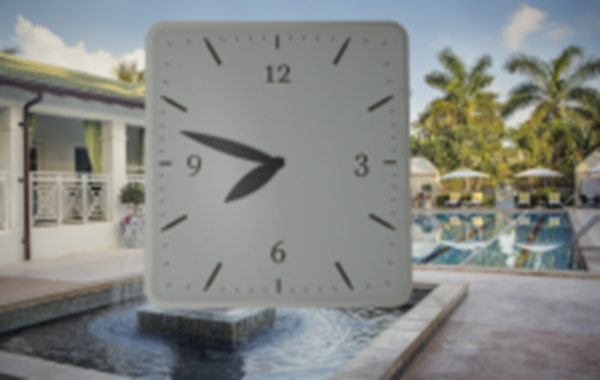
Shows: 7:48
